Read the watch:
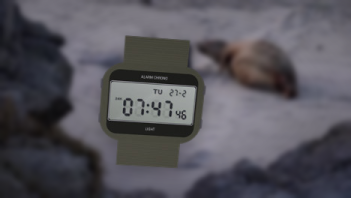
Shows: 7:47:46
